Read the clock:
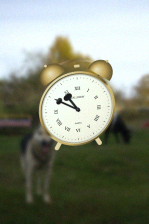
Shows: 10:50
